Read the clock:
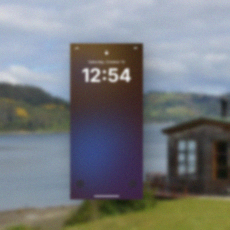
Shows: 12:54
